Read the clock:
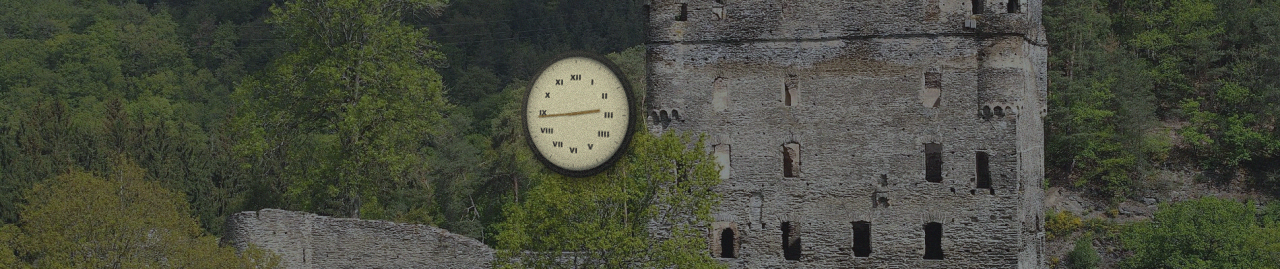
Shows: 2:44
